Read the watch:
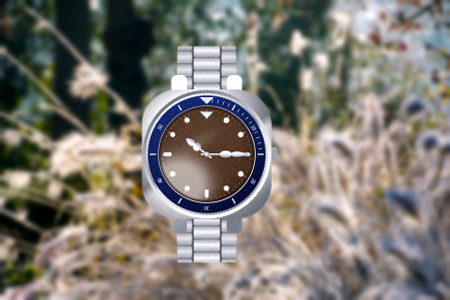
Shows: 10:15
